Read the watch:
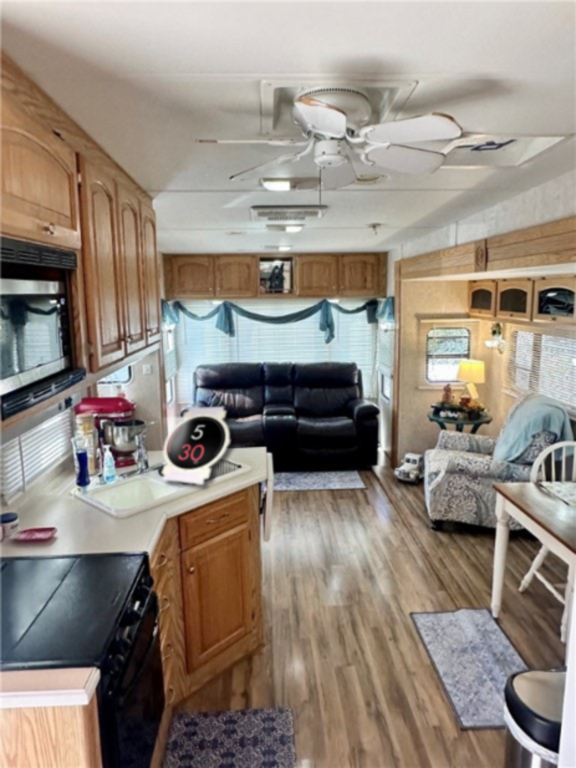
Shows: 5:30
